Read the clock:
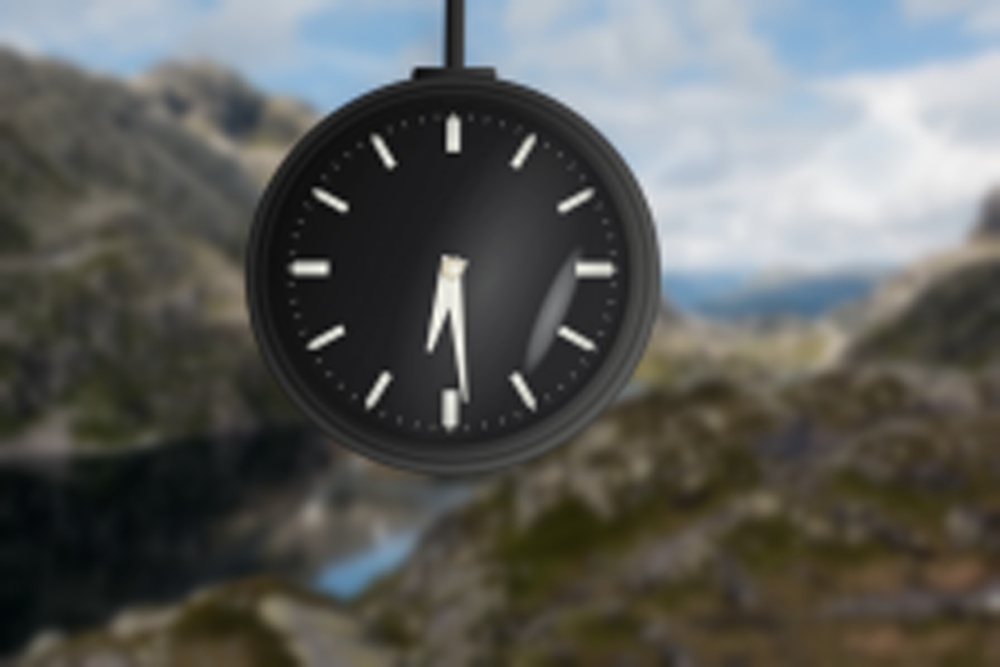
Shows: 6:29
